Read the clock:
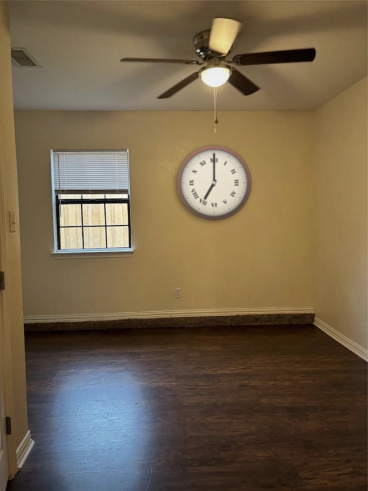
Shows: 7:00
